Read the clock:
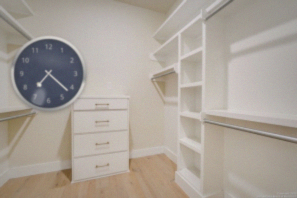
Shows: 7:22
